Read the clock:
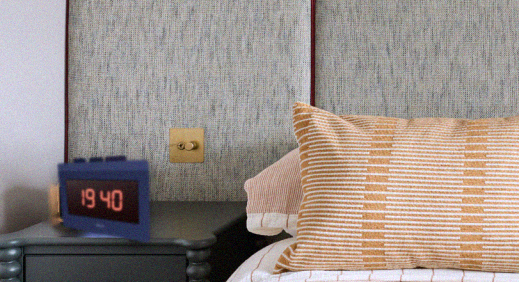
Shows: 19:40
